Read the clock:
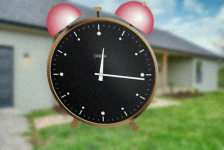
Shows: 12:16
